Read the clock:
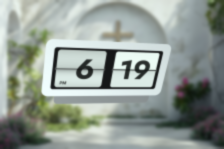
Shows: 6:19
